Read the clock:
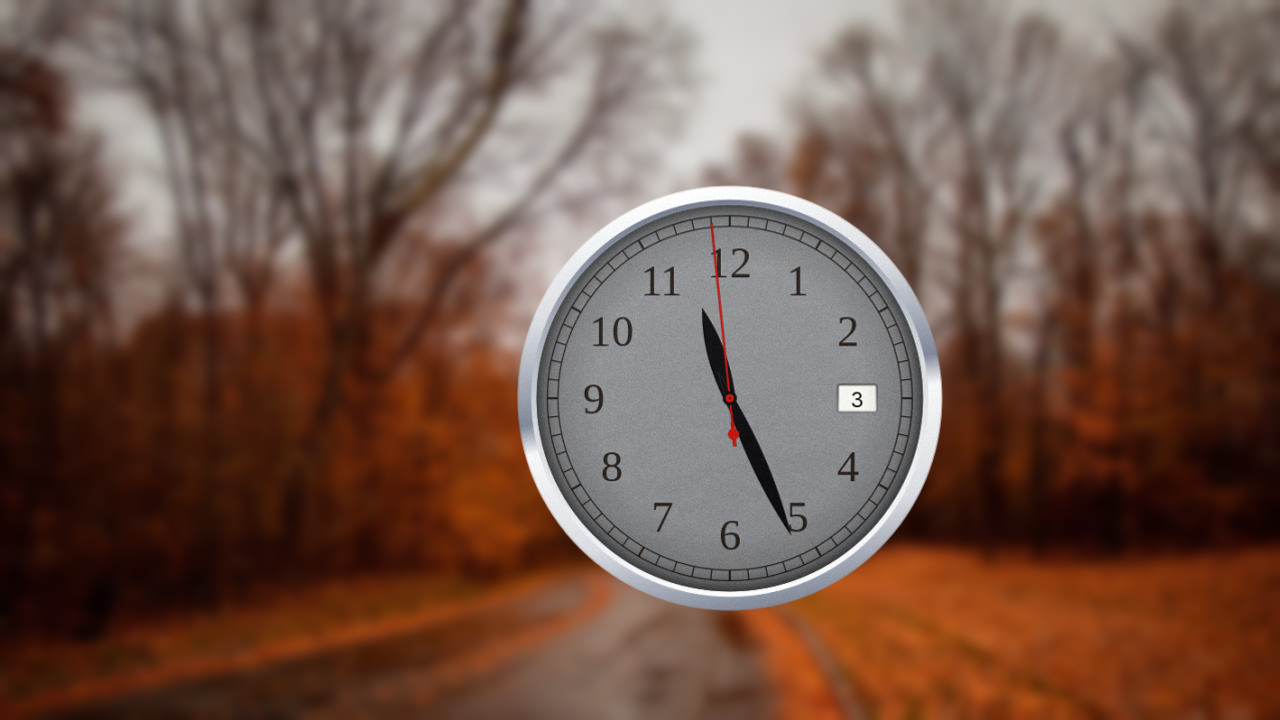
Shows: 11:25:59
